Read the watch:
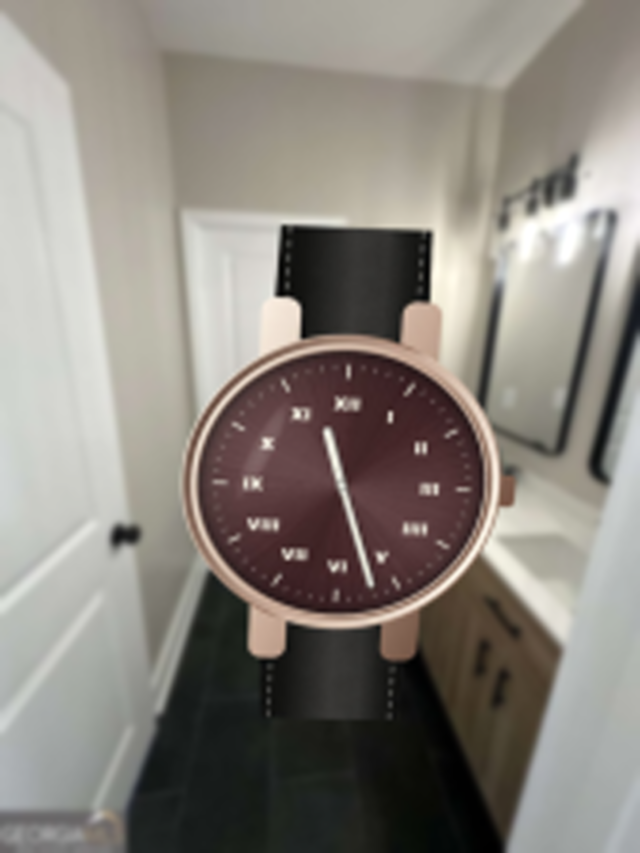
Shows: 11:27
